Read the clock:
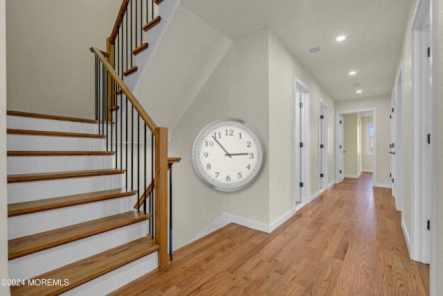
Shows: 2:53
